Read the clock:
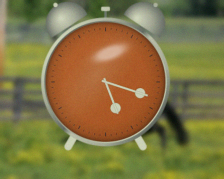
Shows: 5:18
